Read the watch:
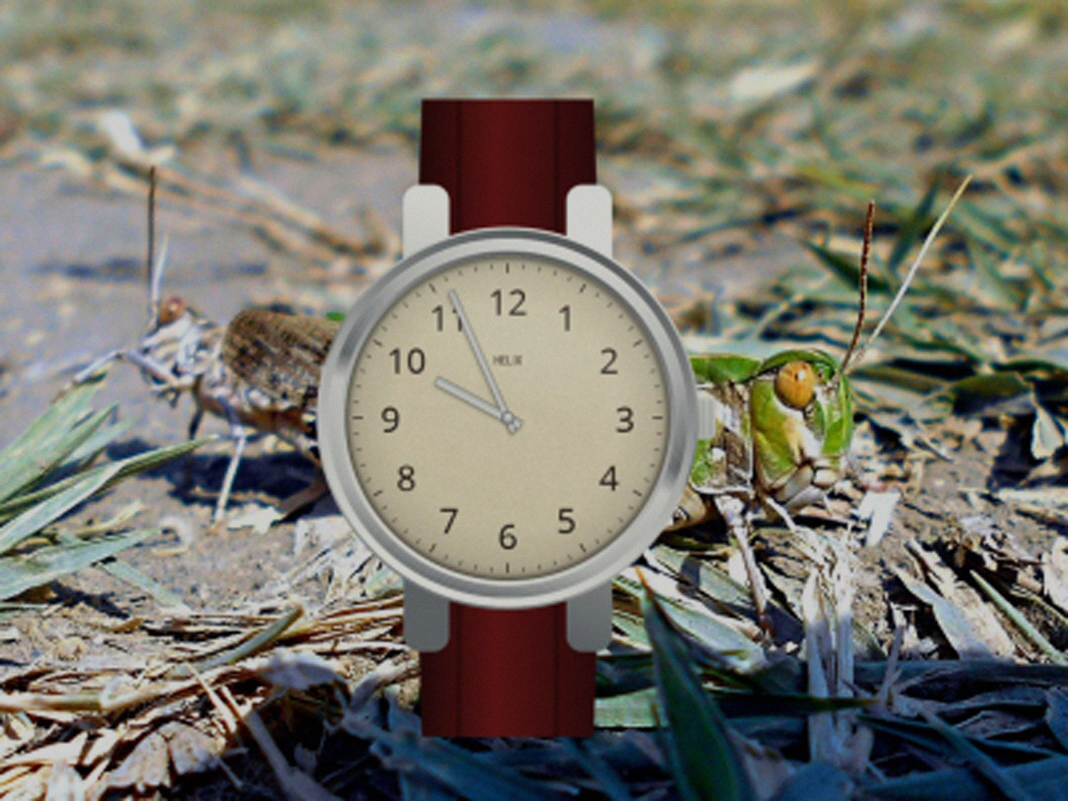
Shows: 9:56
